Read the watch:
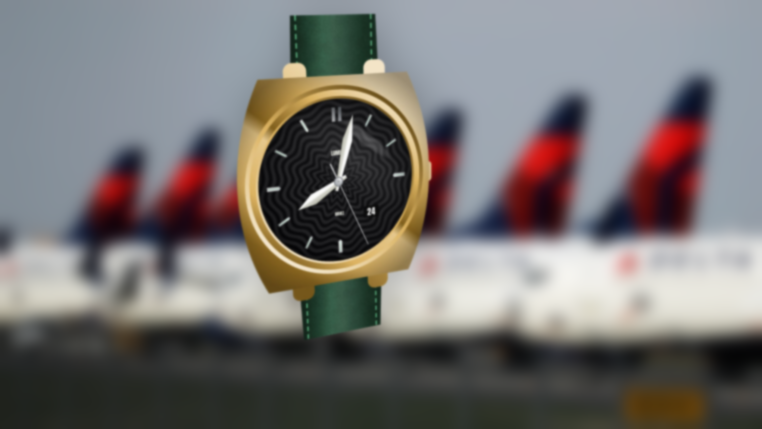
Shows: 8:02:26
